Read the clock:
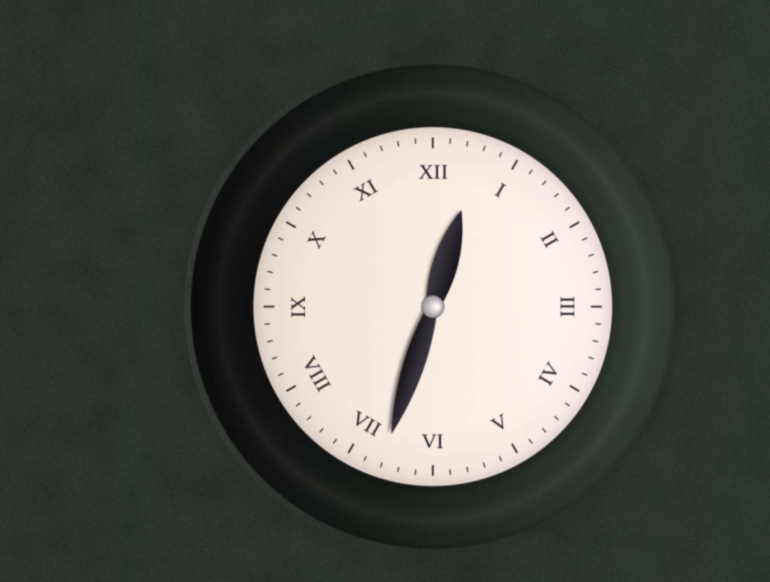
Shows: 12:33
